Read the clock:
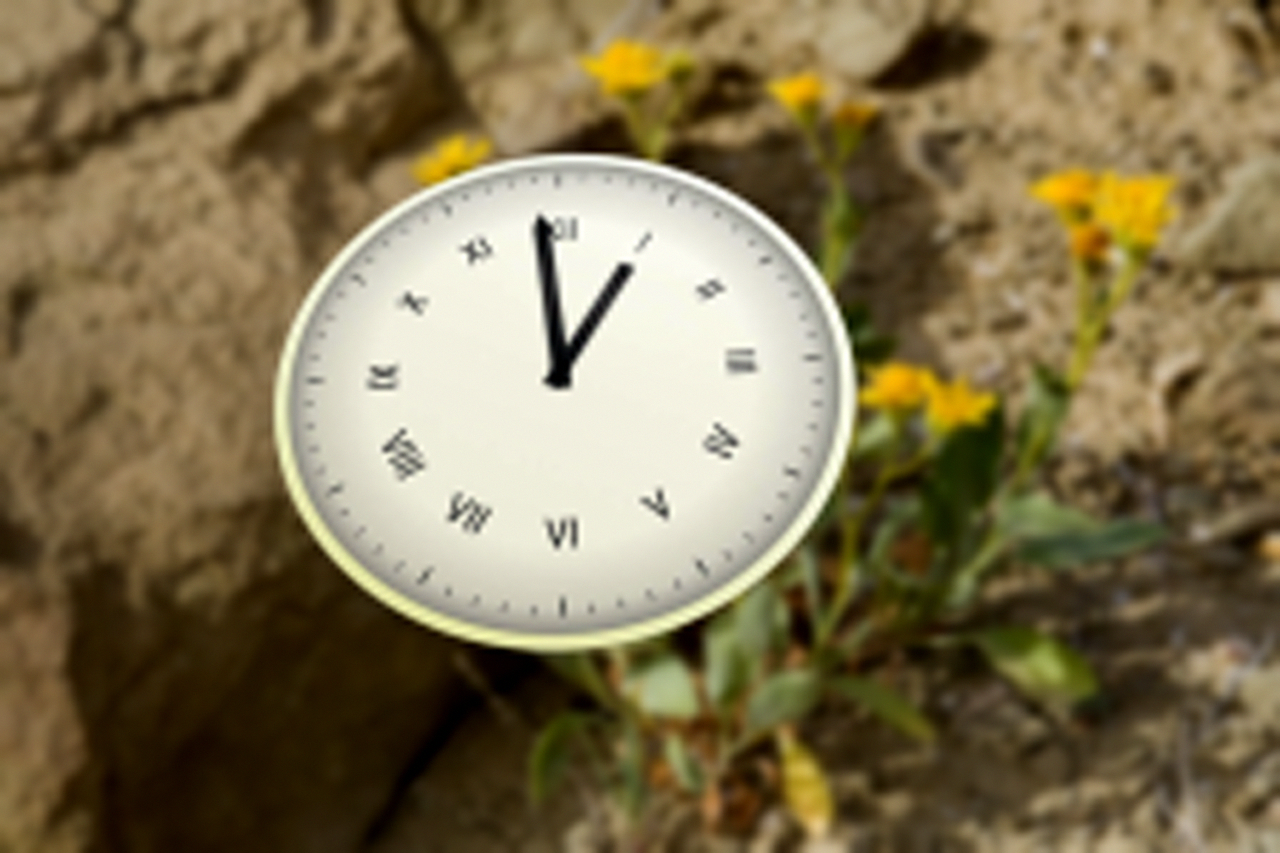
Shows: 12:59
